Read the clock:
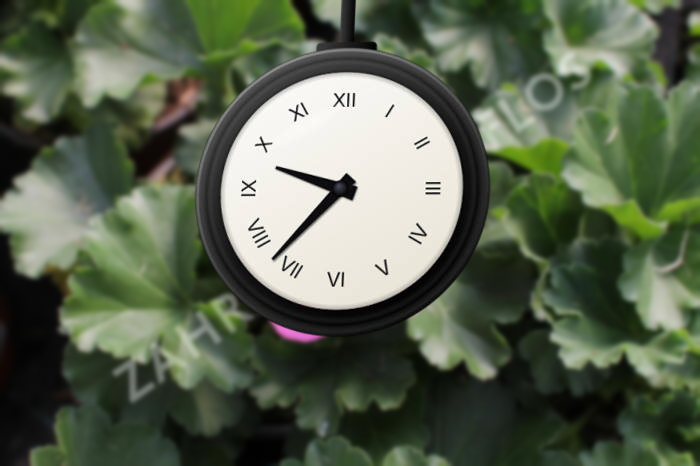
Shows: 9:37
